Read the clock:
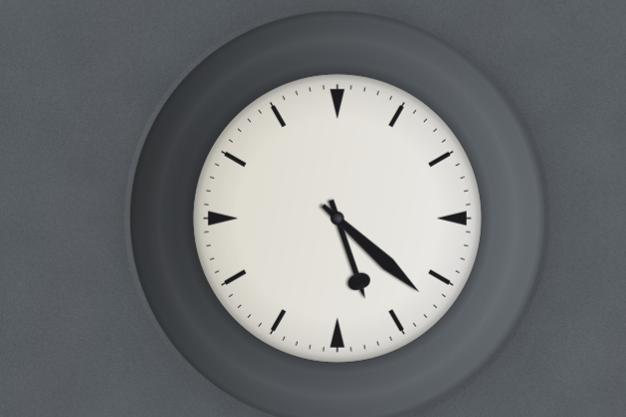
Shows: 5:22
